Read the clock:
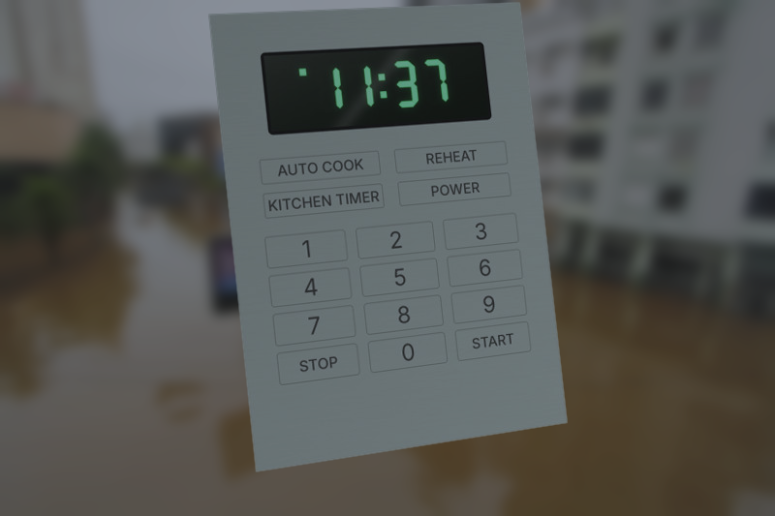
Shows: 11:37
